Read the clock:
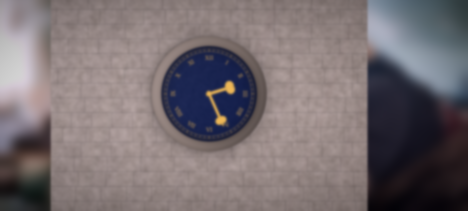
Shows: 2:26
